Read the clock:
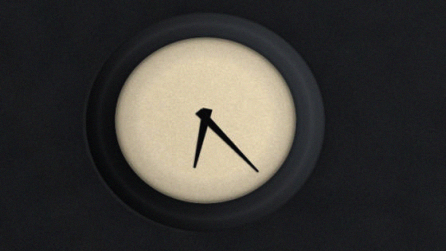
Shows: 6:23
